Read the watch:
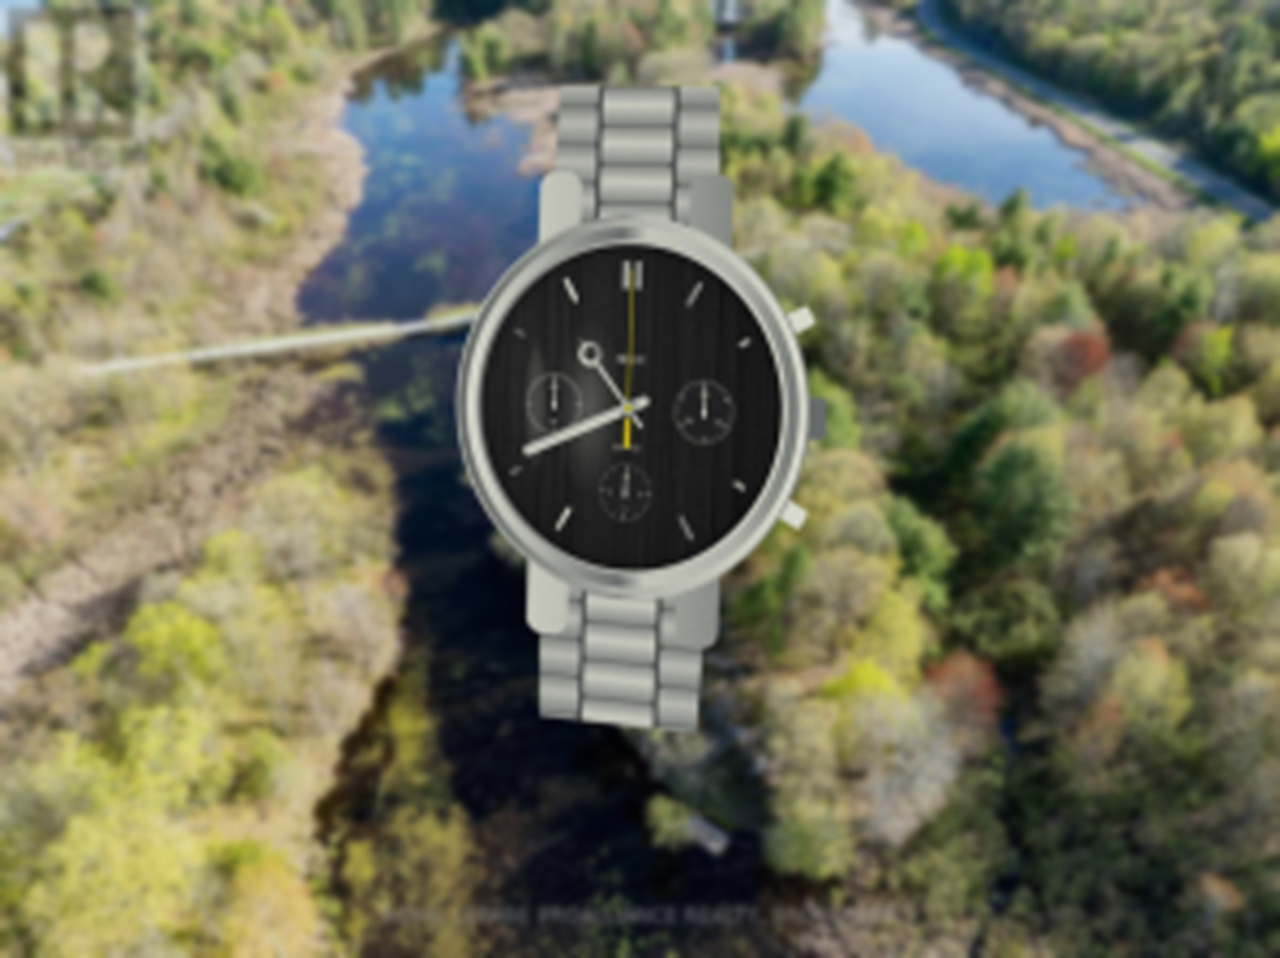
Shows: 10:41
